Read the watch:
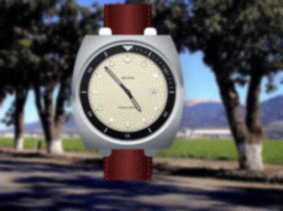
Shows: 4:53
